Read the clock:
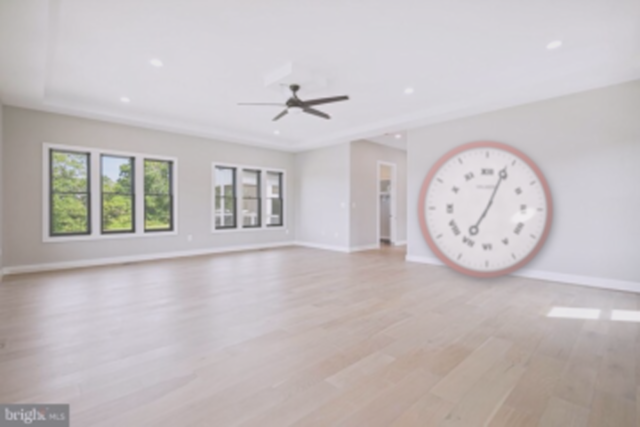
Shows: 7:04
